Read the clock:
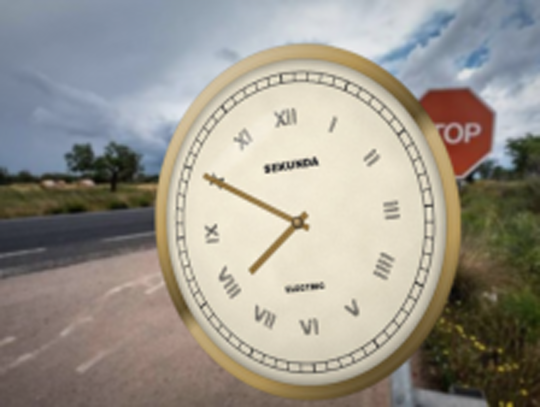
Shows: 7:50
